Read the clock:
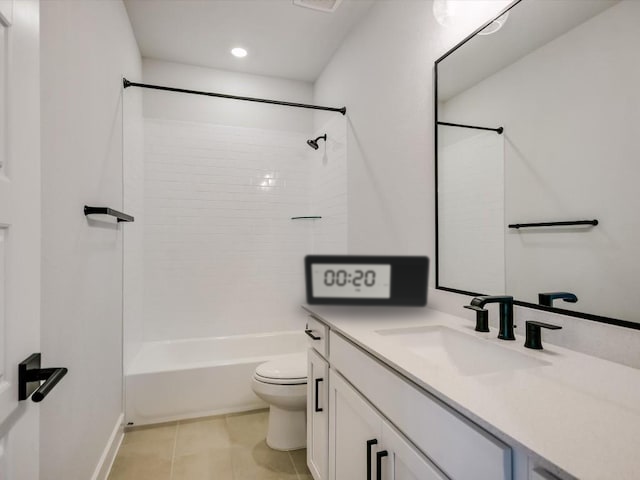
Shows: 0:20
